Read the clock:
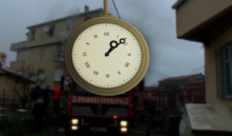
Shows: 1:08
